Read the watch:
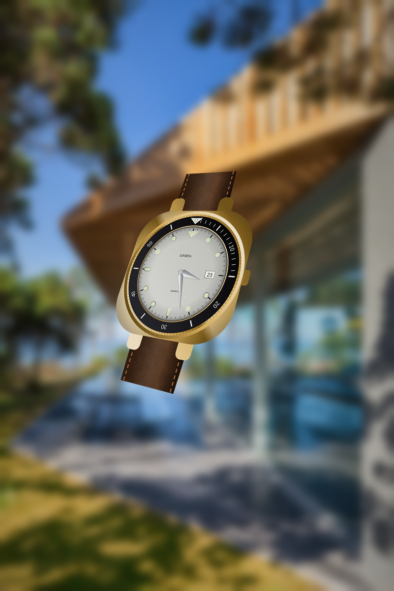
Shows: 3:27
